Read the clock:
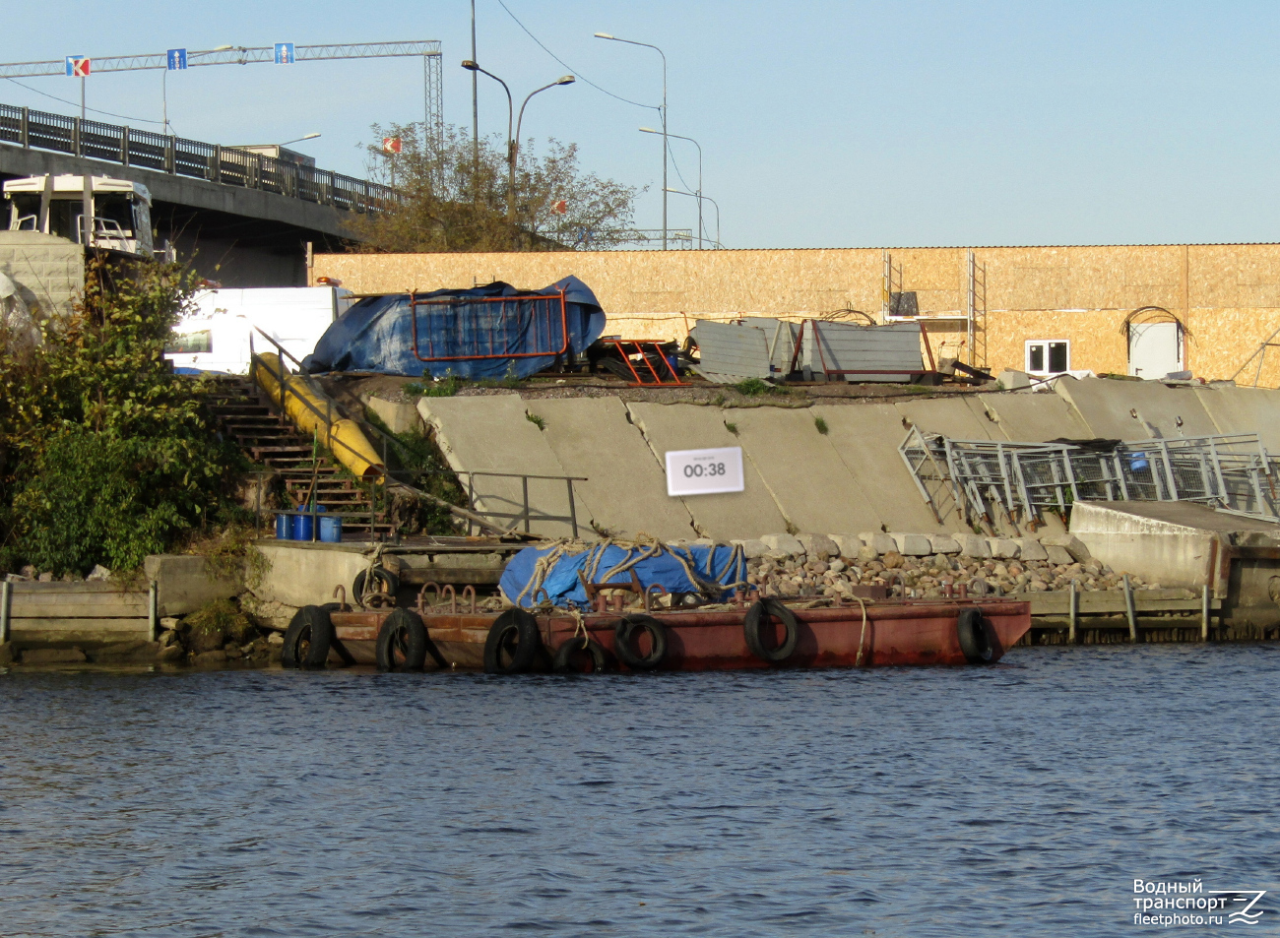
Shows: 0:38
